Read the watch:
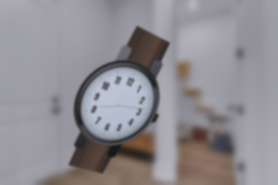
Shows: 8:13
